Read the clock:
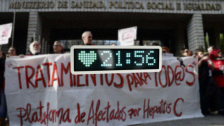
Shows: 21:56
